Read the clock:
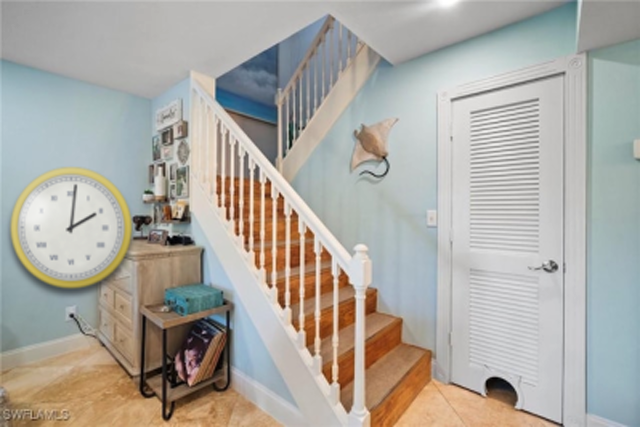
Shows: 2:01
